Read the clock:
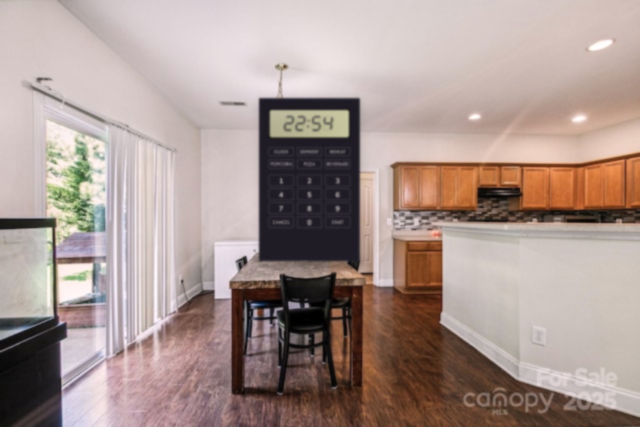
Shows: 22:54
